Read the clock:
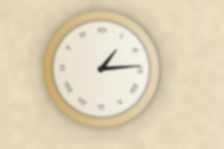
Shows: 1:14
